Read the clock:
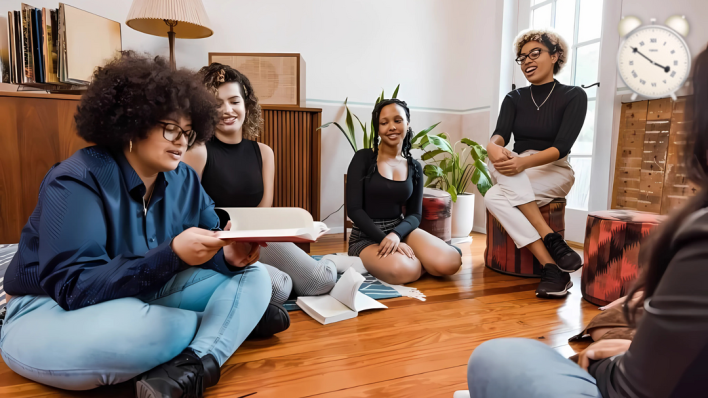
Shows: 3:51
